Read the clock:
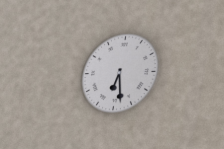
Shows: 6:28
